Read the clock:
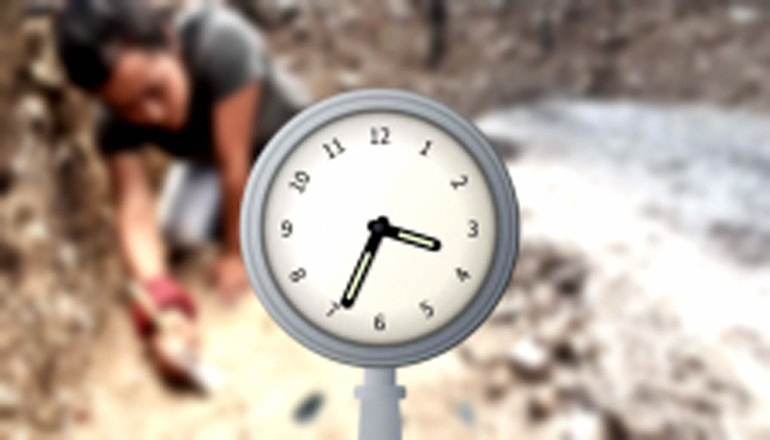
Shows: 3:34
